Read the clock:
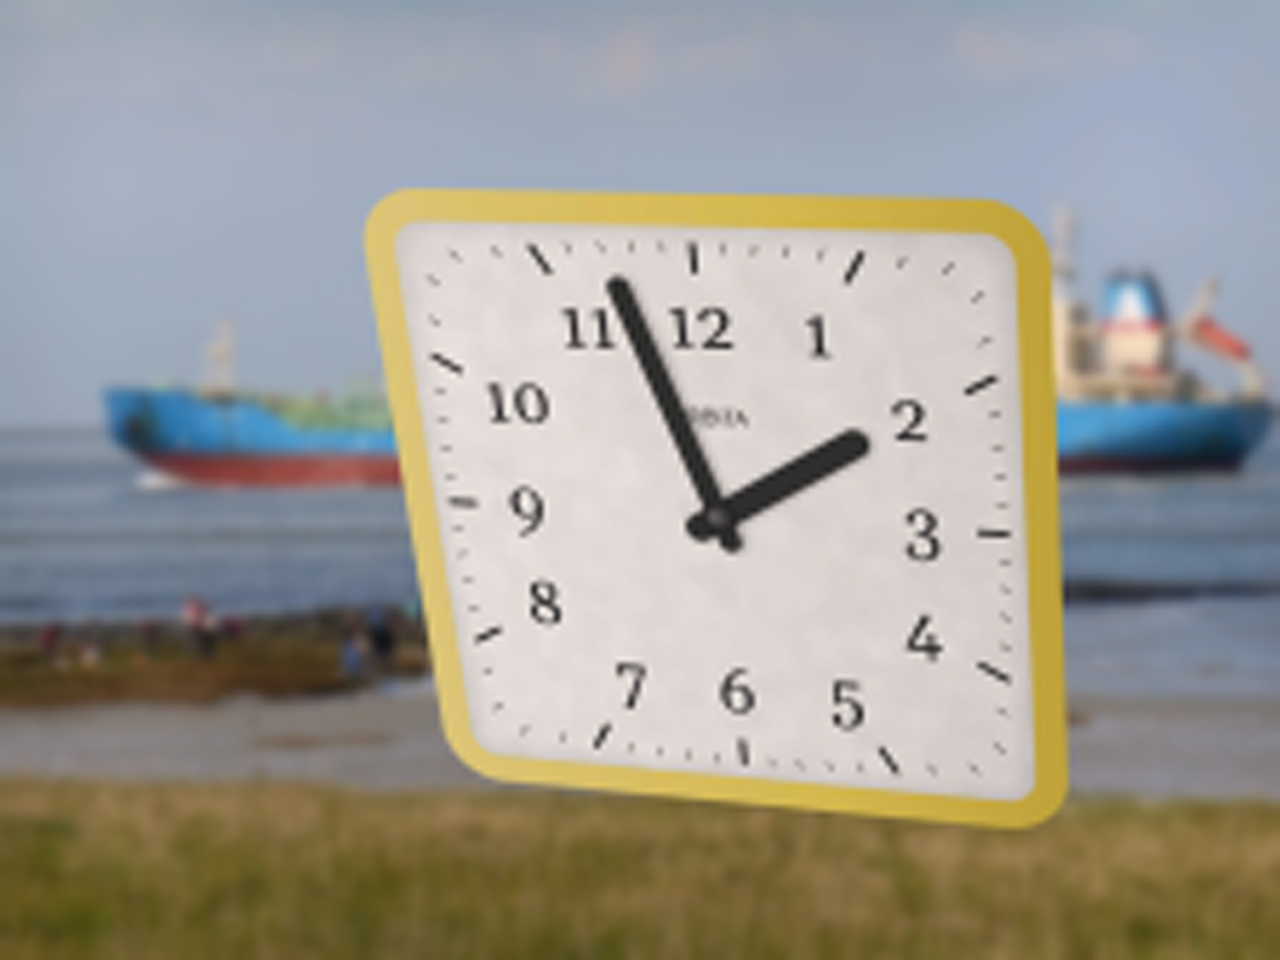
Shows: 1:57
